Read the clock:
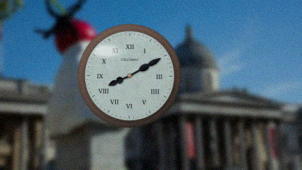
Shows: 8:10
